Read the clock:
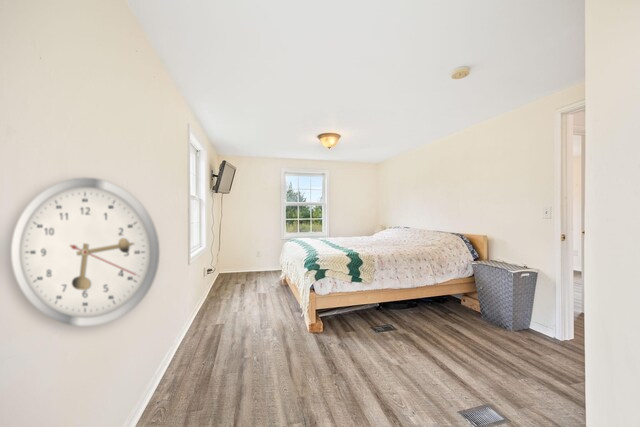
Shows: 6:13:19
